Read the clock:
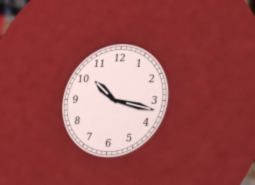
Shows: 10:17
